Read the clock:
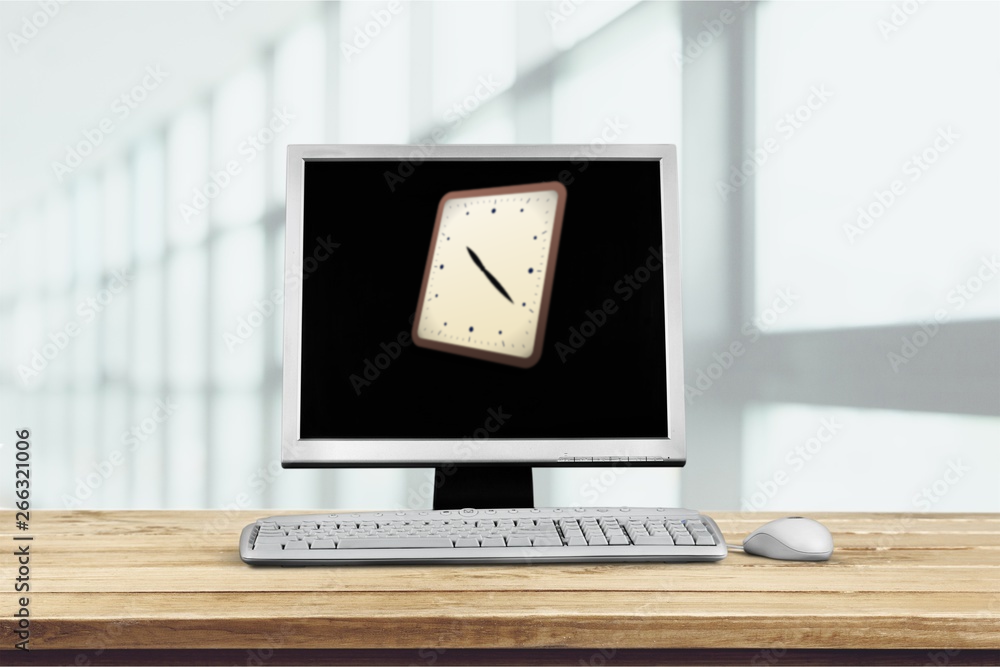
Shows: 10:21
